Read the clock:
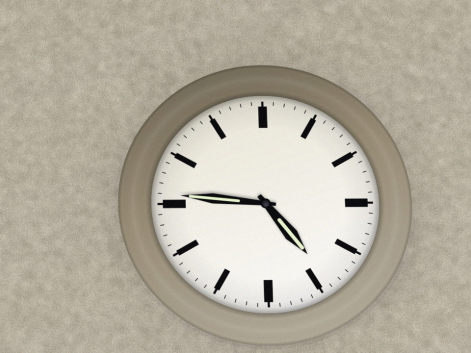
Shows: 4:46
